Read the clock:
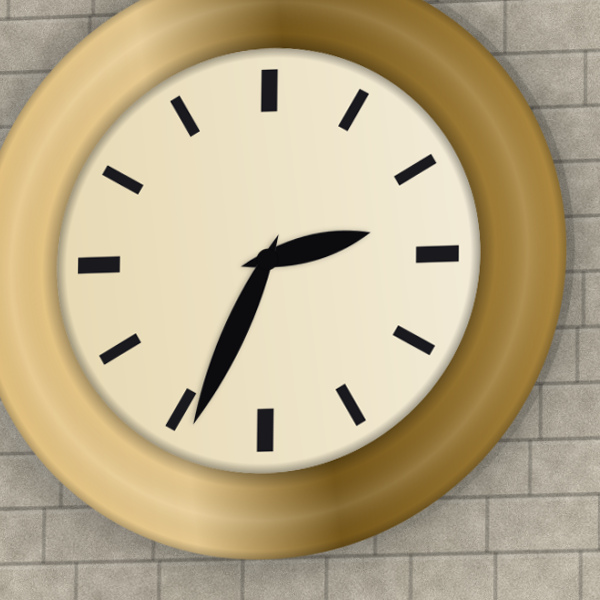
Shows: 2:34
